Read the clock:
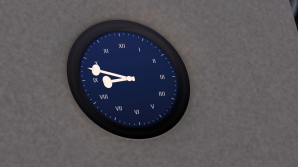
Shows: 8:48
